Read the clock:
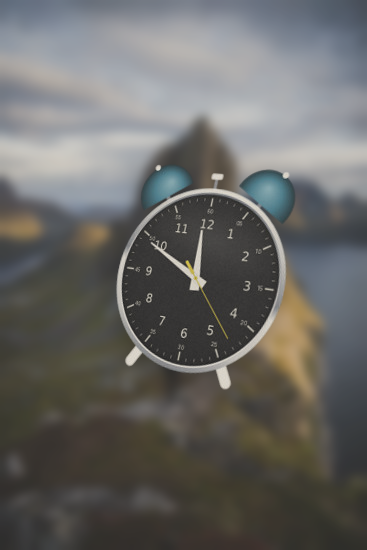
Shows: 11:49:23
